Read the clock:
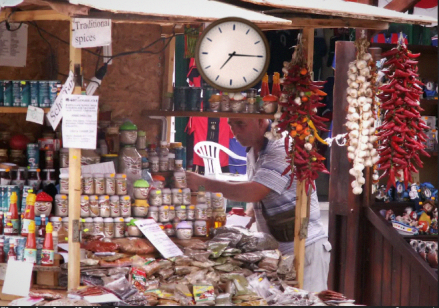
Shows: 7:15
